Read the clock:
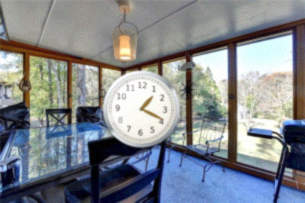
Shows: 1:19
